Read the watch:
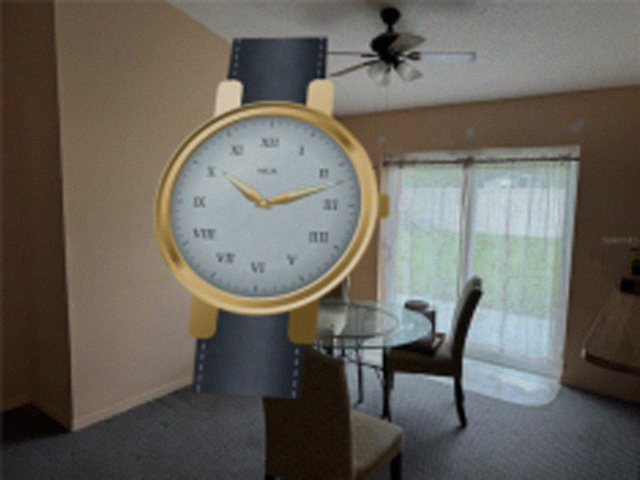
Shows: 10:12
